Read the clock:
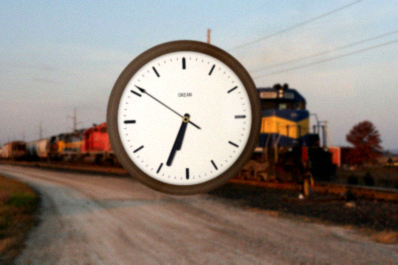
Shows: 6:33:51
